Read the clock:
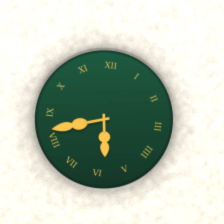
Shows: 5:42
